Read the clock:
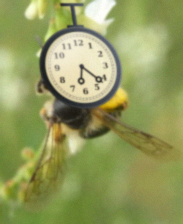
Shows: 6:22
